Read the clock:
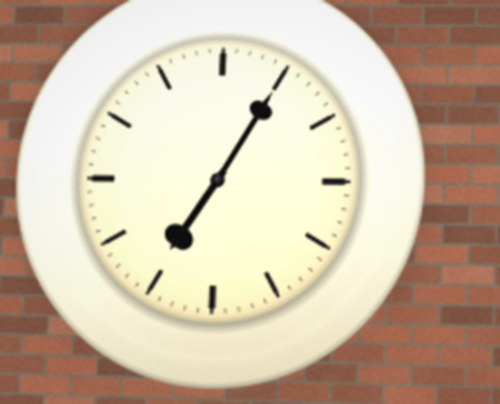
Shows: 7:05
